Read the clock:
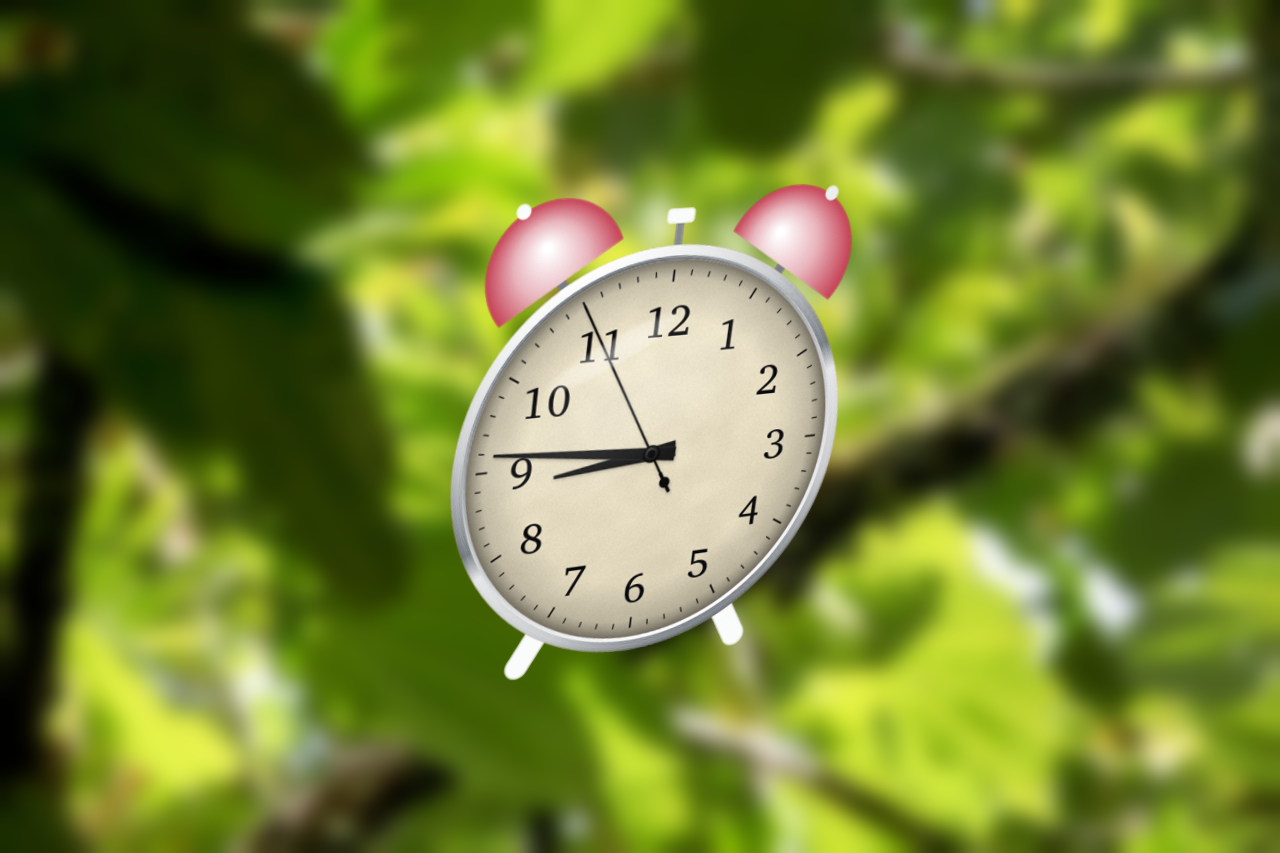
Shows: 8:45:55
